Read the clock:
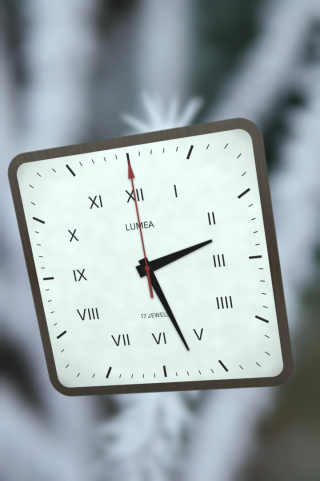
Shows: 2:27:00
